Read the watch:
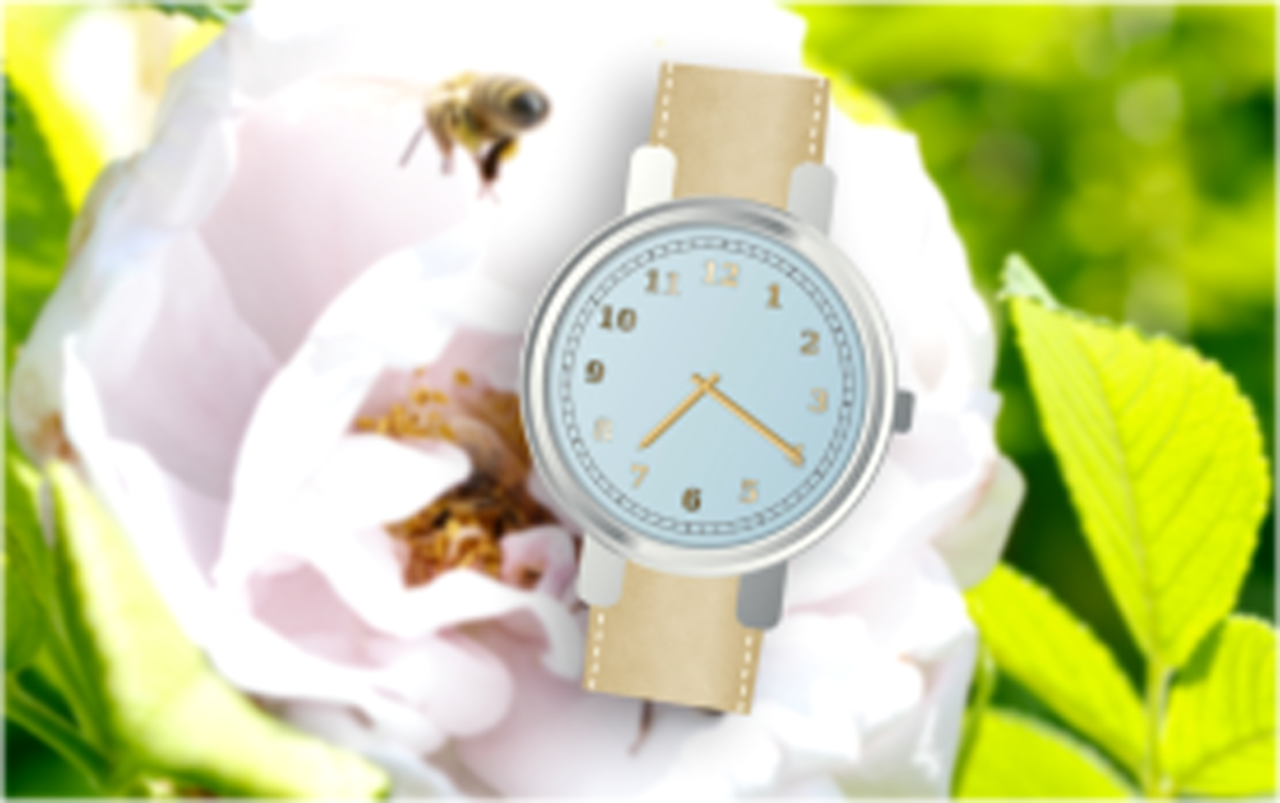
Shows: 7:20
